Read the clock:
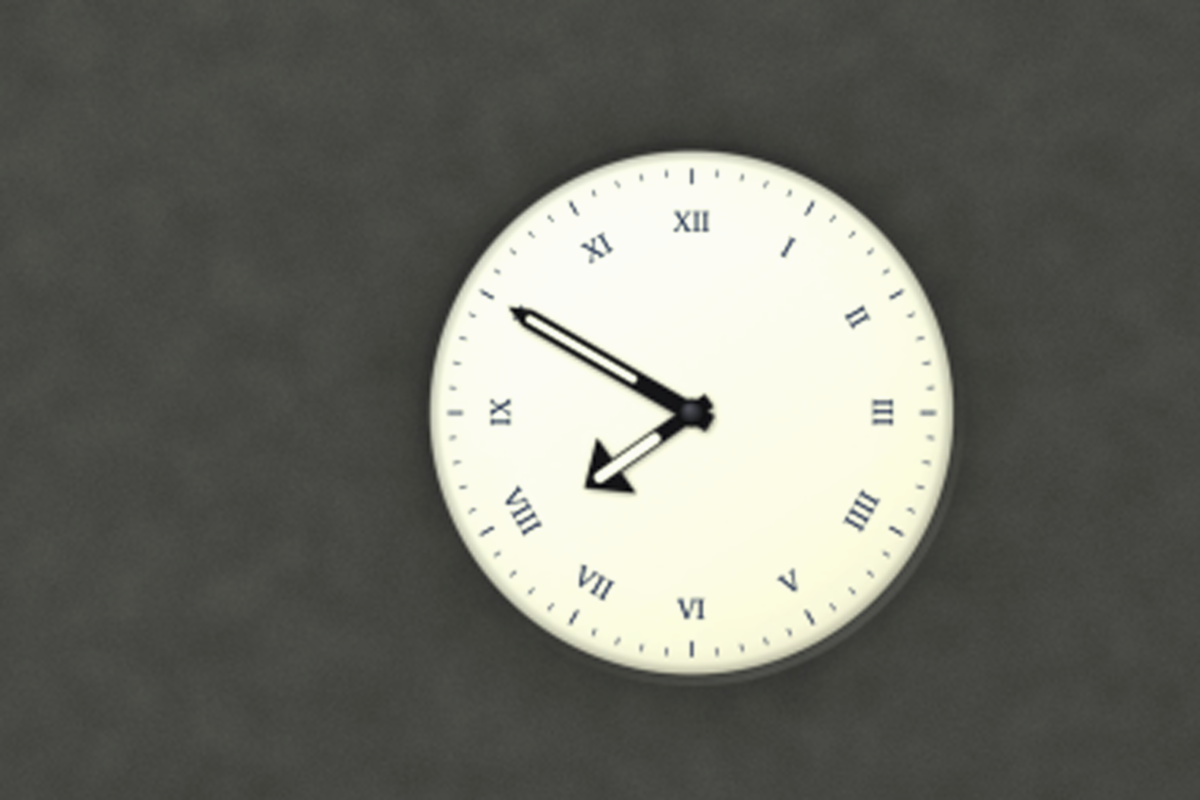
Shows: 7:50
